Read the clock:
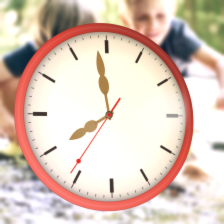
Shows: 7:58:36
